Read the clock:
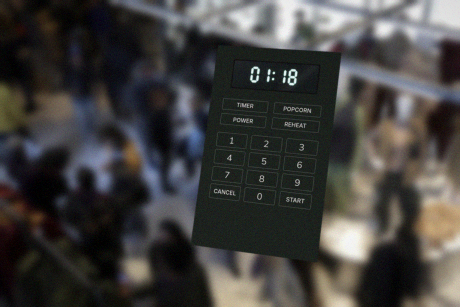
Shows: 1:18
